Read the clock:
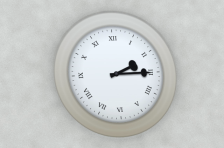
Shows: 2:15
